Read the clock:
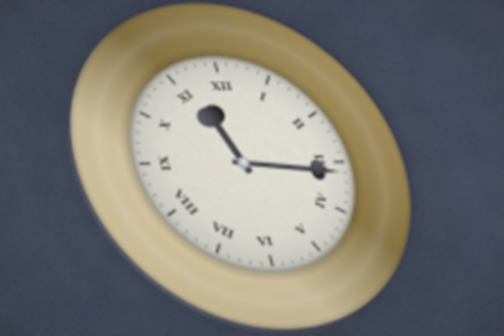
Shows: 11:16
